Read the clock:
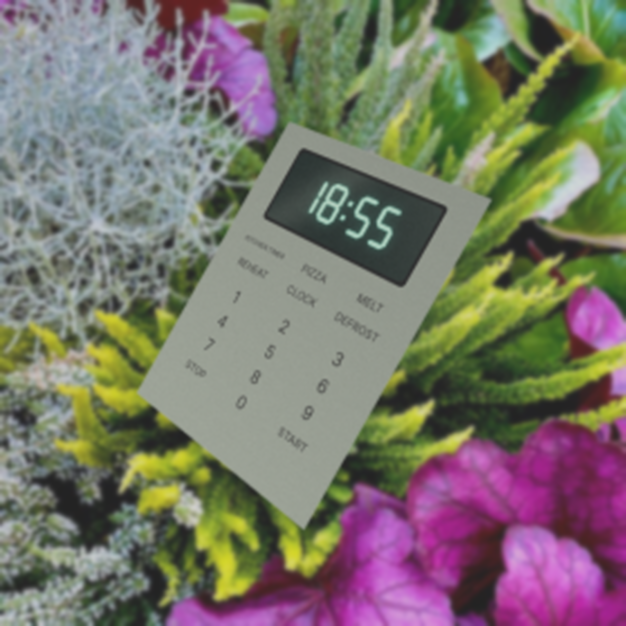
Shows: 18:55
